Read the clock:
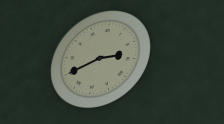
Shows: 2:40
